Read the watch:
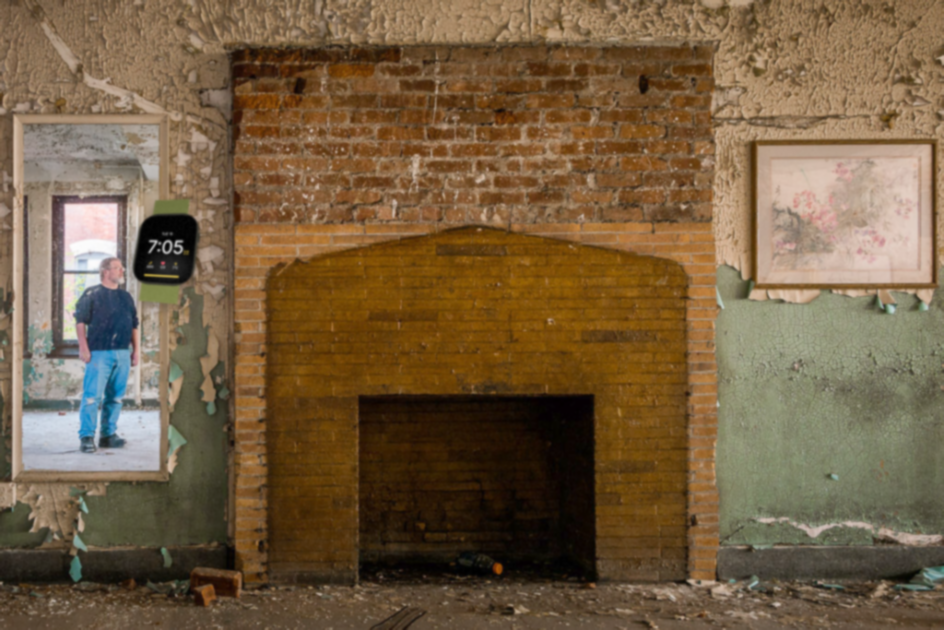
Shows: 7:05
